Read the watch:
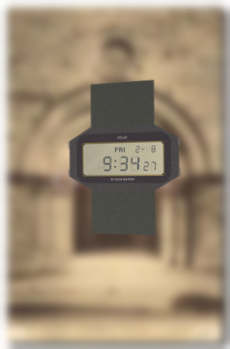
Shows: 9:34:27
